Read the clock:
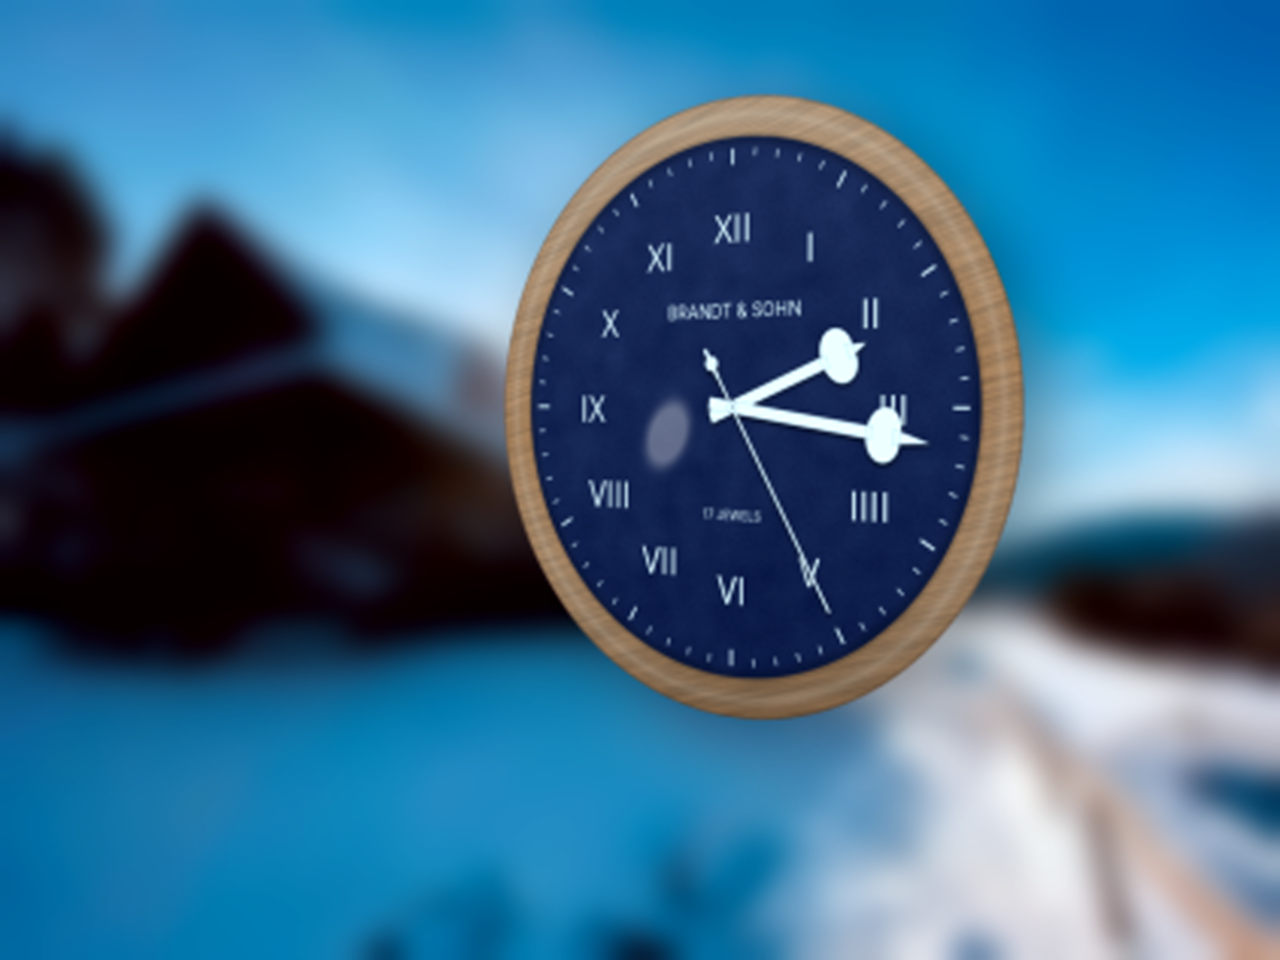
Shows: 2:16:25
